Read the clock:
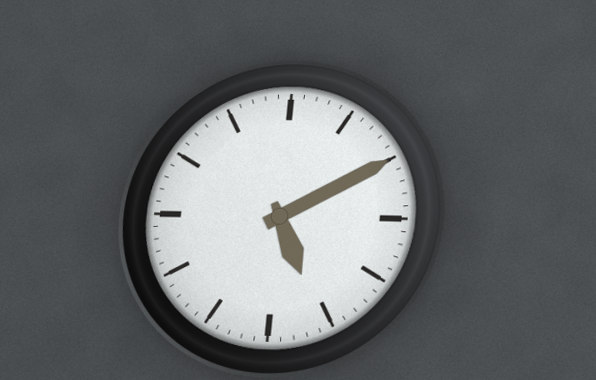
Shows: 5:10
